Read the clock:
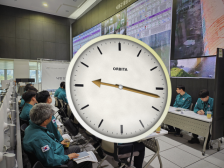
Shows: 9:17
